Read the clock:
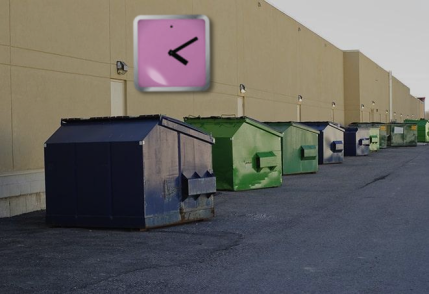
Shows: 4:10
